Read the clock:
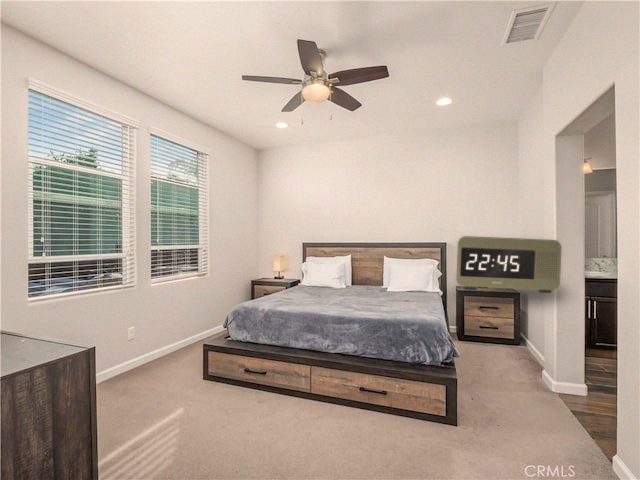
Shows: 22:45
